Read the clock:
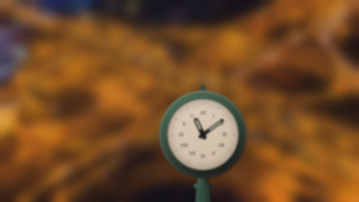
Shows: 11:09
